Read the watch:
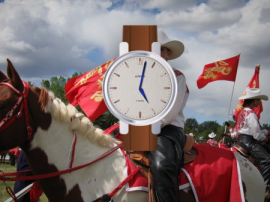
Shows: 5:02
